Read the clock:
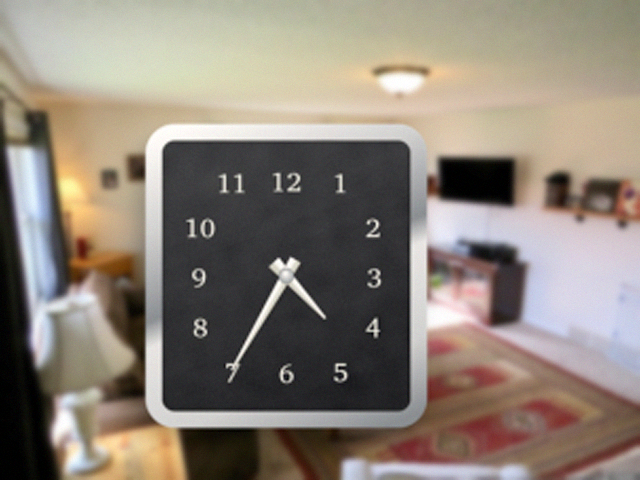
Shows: 4:35
